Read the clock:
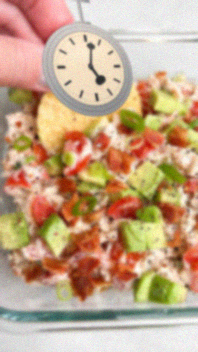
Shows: 5:02
